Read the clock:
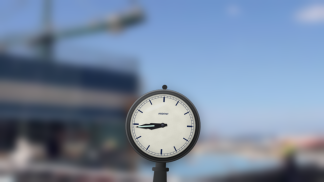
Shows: 8:44
